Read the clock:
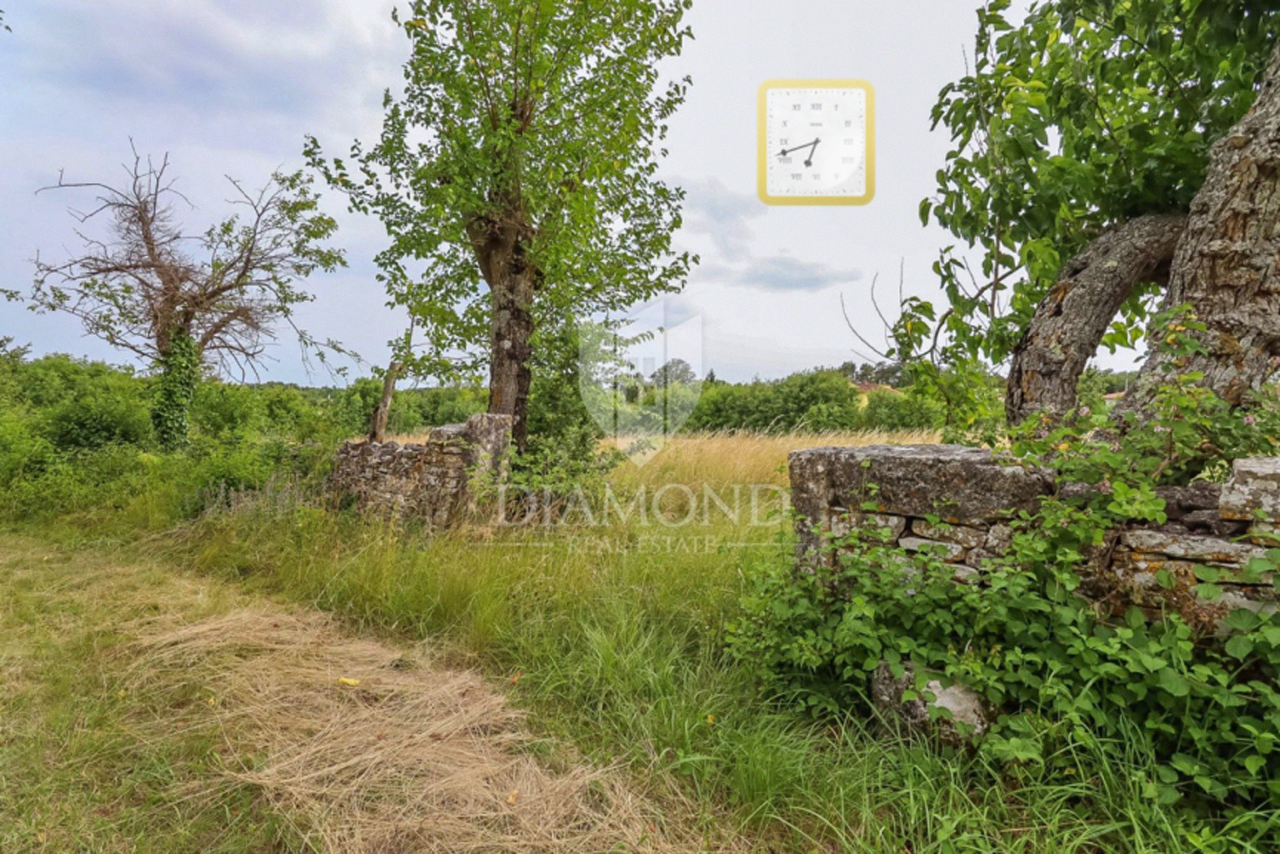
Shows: 6:42
